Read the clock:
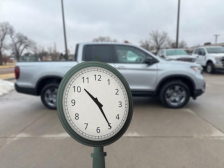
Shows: 10:25
